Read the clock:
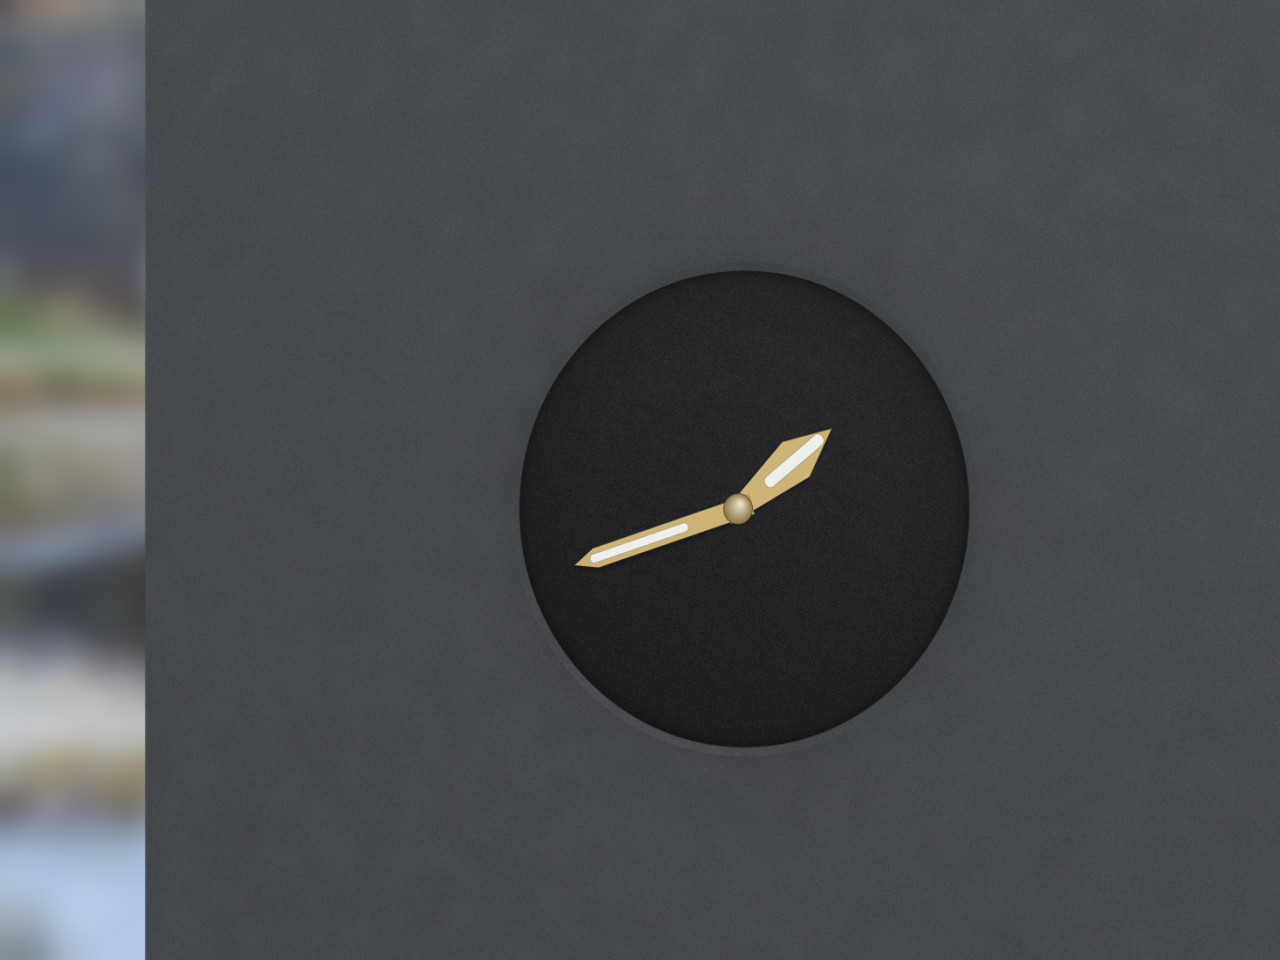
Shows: 1:42
